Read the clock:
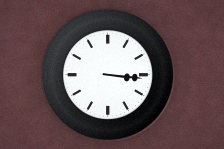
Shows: 3:16
